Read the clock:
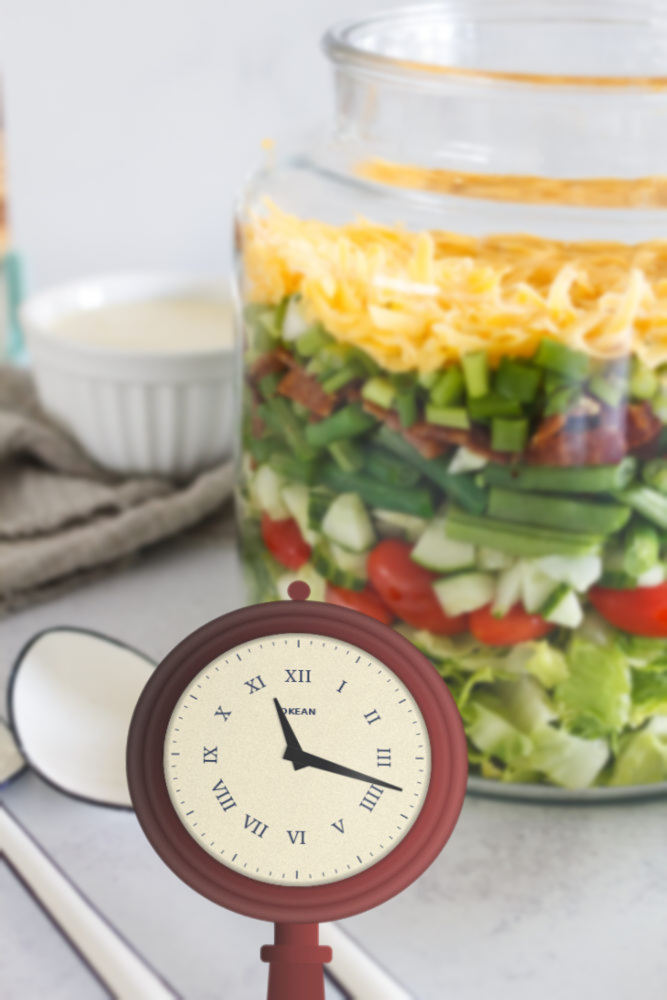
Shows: 11:18
